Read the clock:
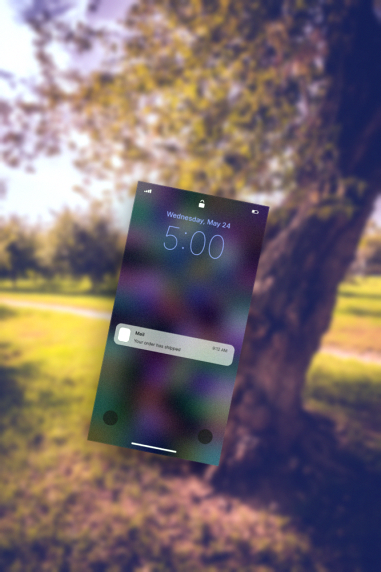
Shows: 5:00
